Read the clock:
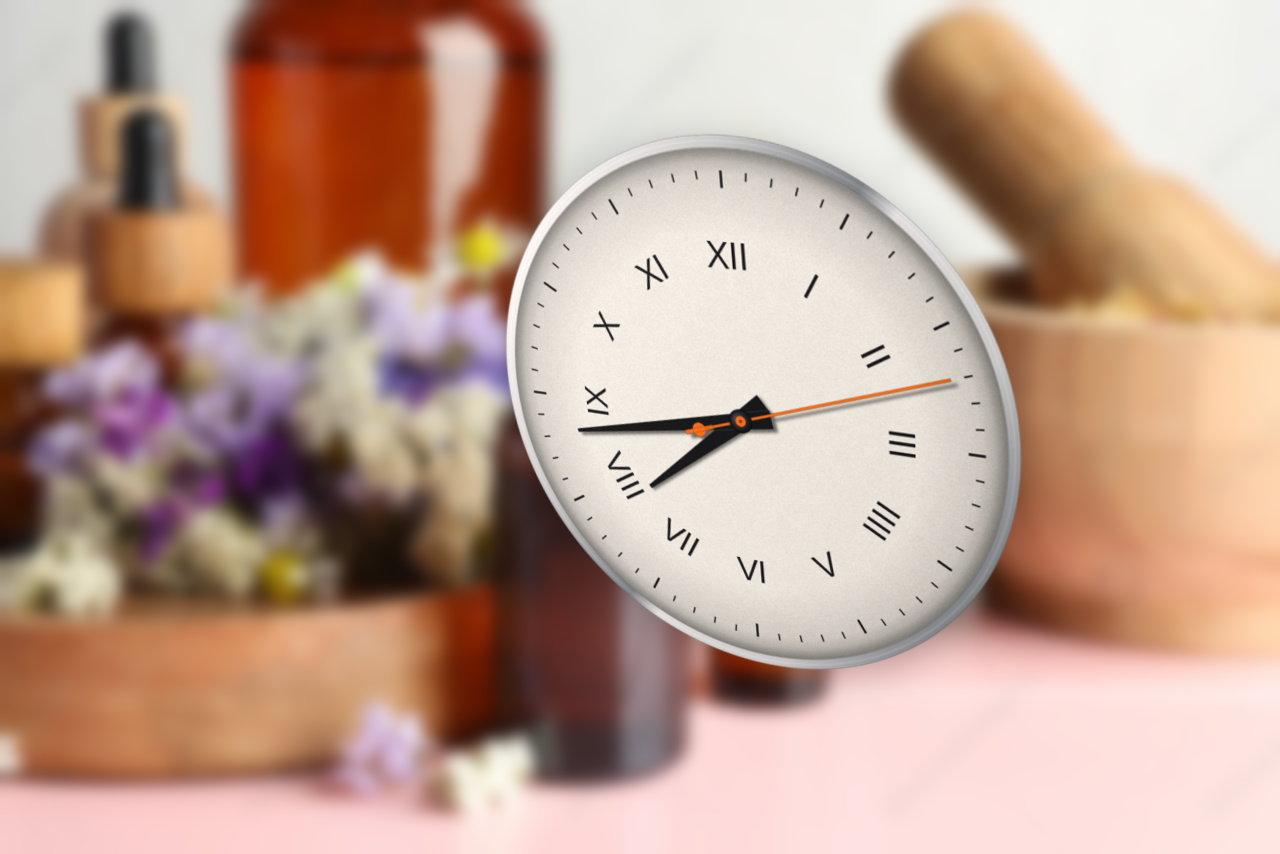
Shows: 7:43:12
